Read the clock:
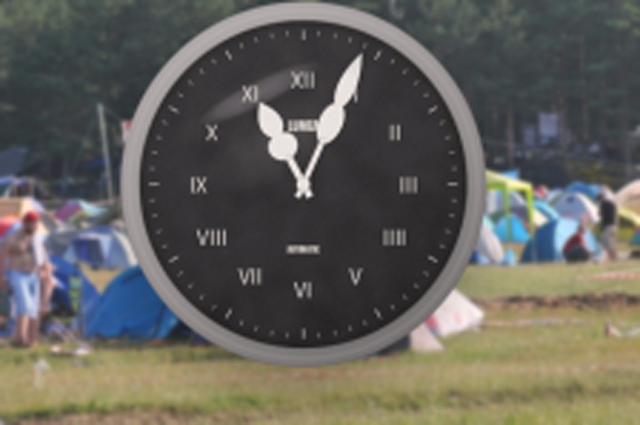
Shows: 11:04
